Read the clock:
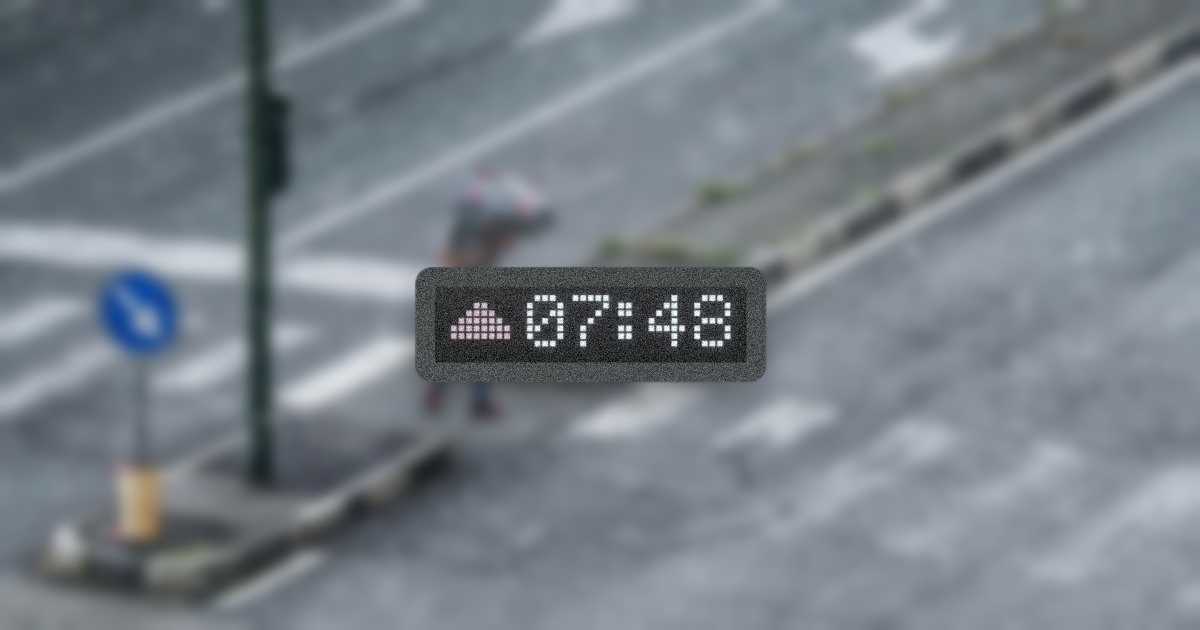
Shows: 7:48
